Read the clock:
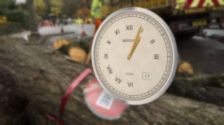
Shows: 1:04
